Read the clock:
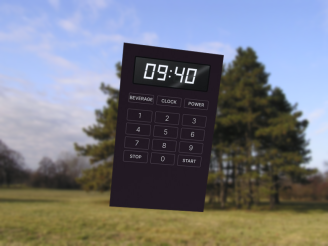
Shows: 9:40
